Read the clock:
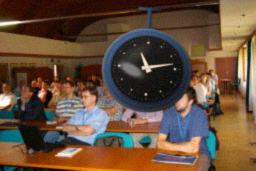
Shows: 11:13
